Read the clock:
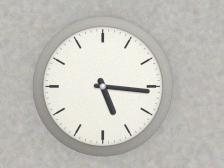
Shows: 5:16
